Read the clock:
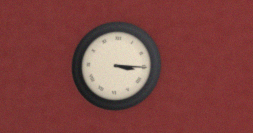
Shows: 3:15
